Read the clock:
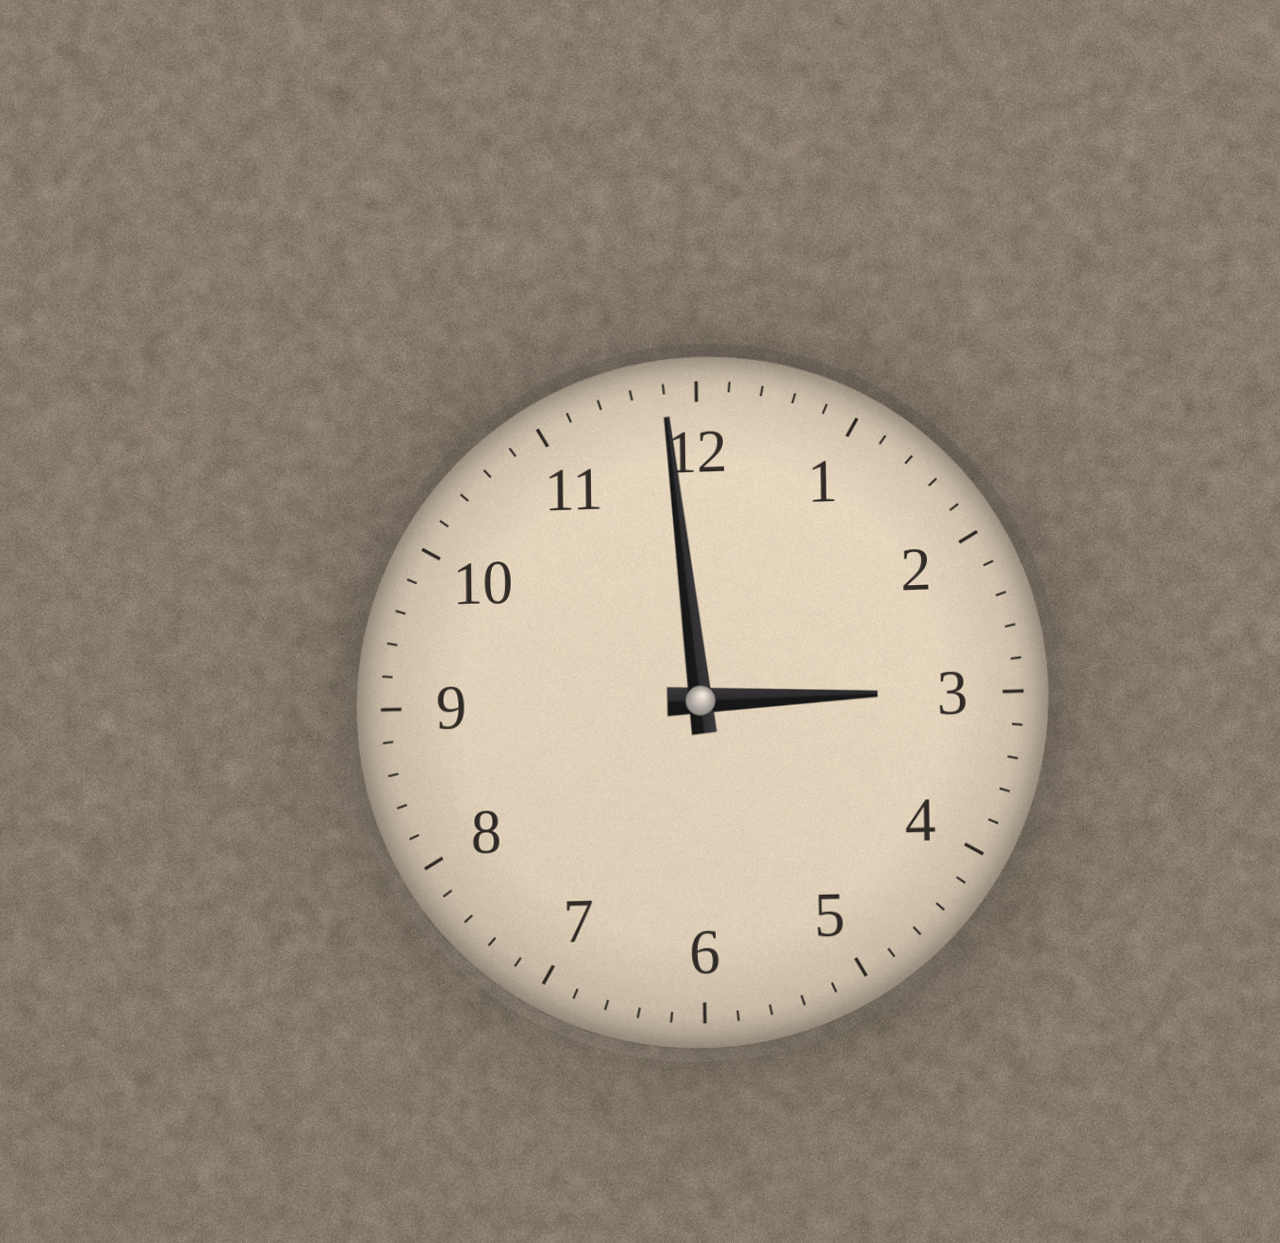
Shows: 2:59
